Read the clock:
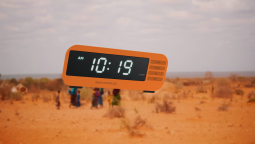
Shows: 10:19
